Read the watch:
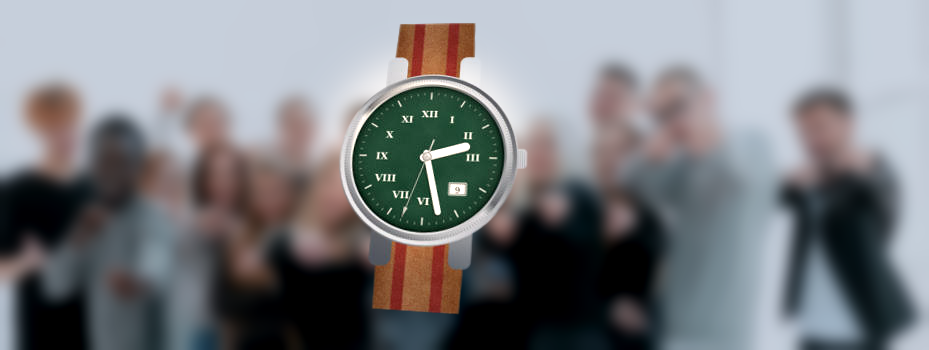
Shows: 2:27:33
